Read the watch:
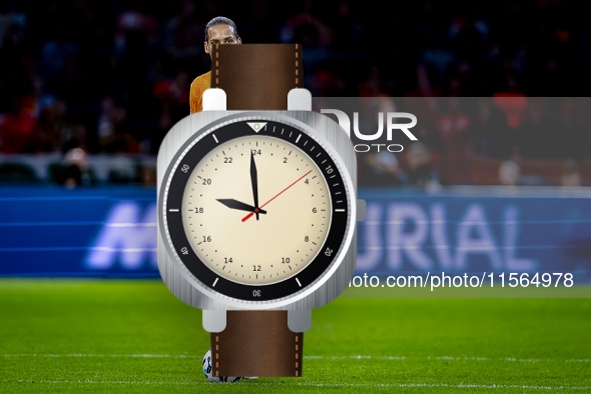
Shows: 18:59:09
